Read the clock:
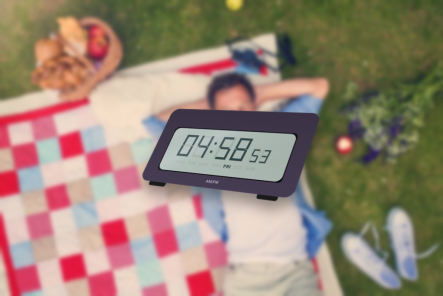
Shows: 4:58:53
